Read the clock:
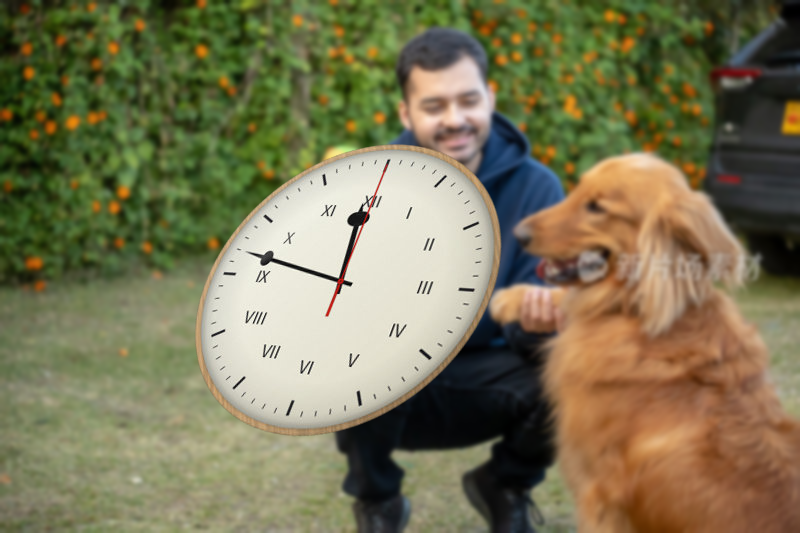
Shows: 11:47:00
